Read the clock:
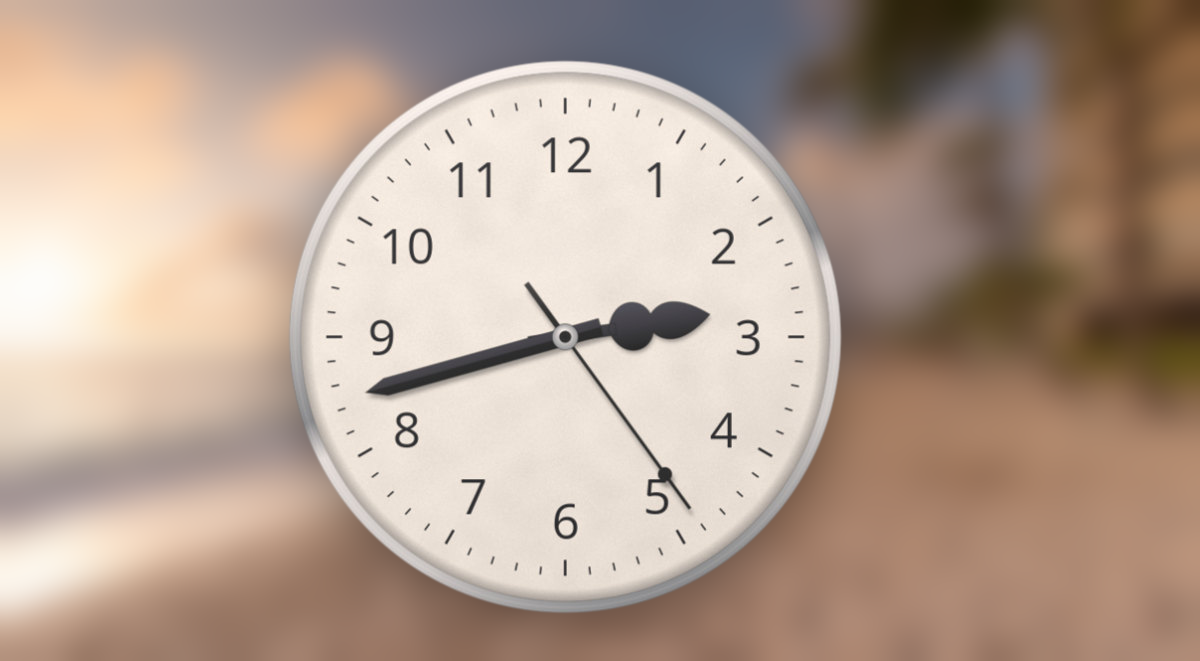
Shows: 2:42:24
